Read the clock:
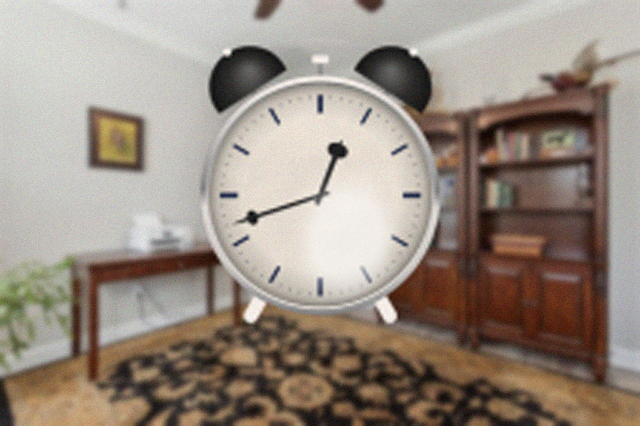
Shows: 12:42
